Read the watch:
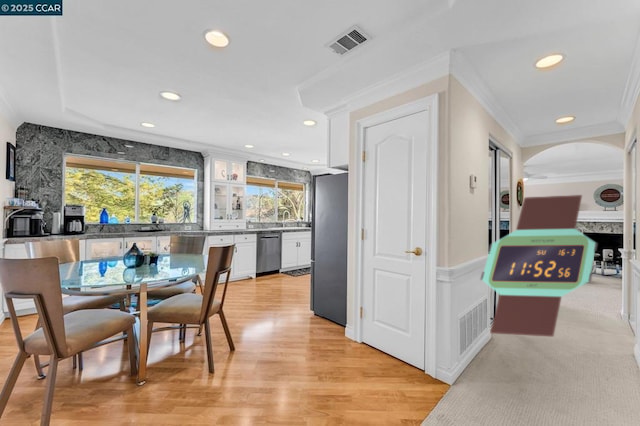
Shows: 11:52
